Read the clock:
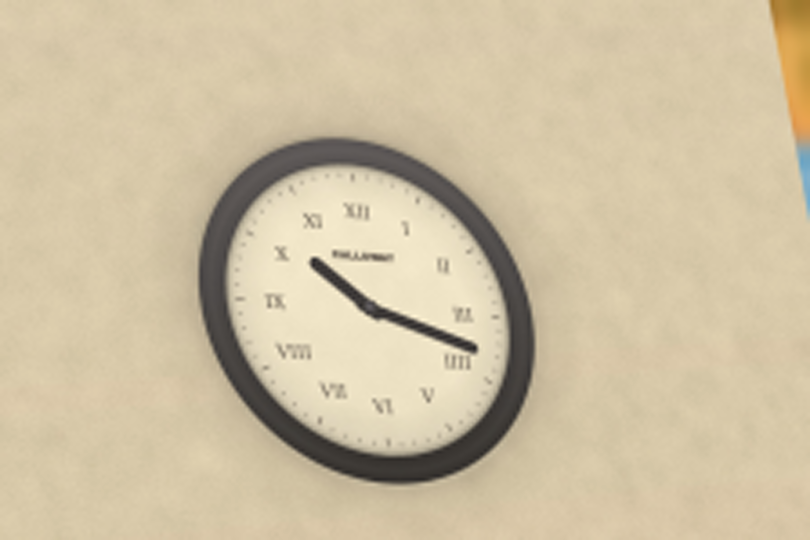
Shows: 10:18
